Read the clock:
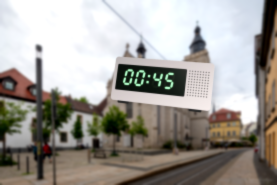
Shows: 0:45
